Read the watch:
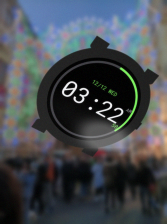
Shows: 3:22
